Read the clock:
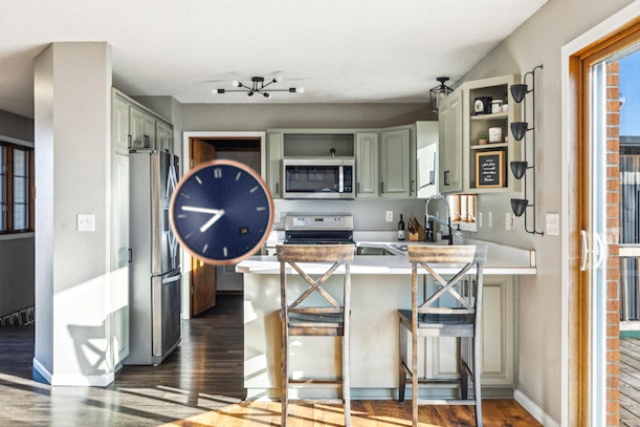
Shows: 7:47
